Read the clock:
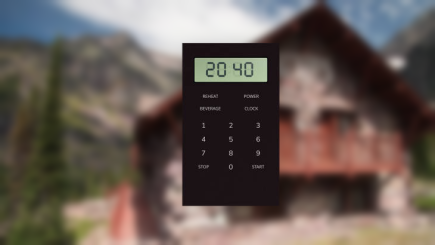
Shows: 20:40
